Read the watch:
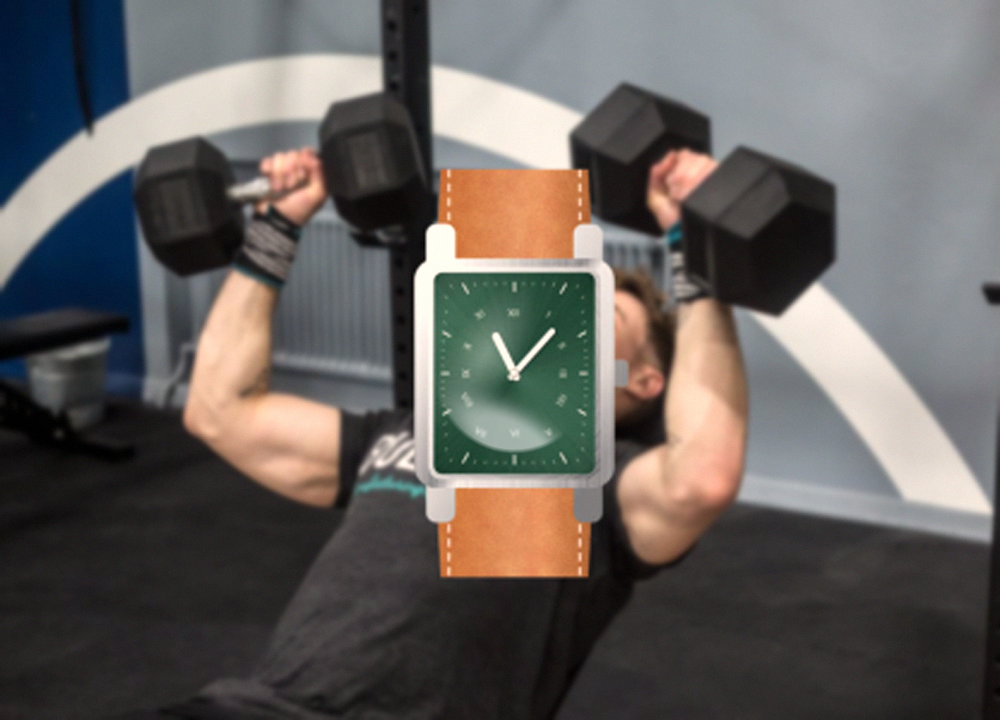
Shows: 11:07
